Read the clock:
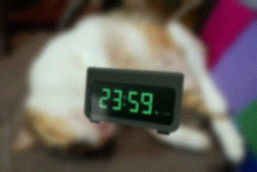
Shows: 23:59
